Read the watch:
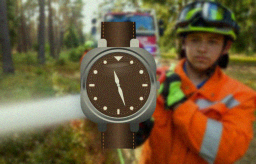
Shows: 11:27
